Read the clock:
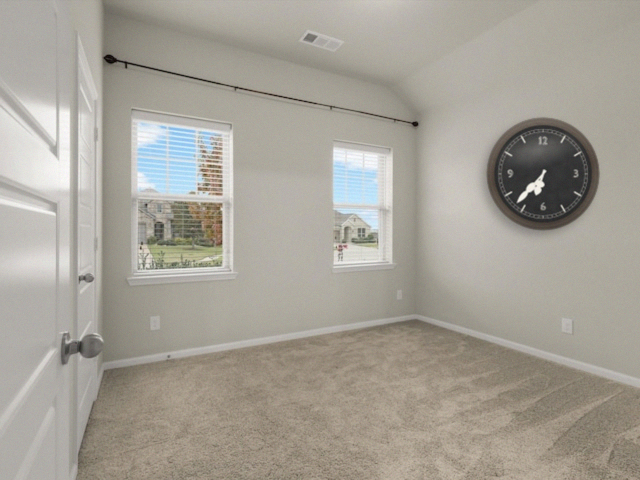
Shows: 6:37
